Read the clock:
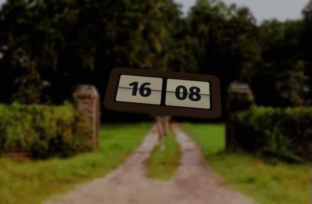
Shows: 16:08
